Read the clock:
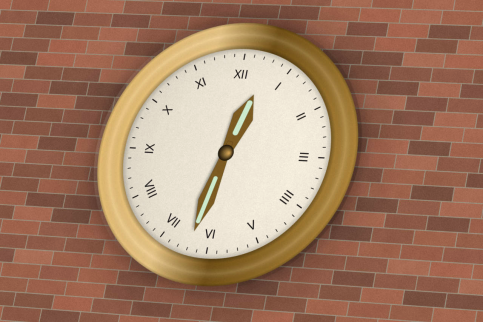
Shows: 12:32
